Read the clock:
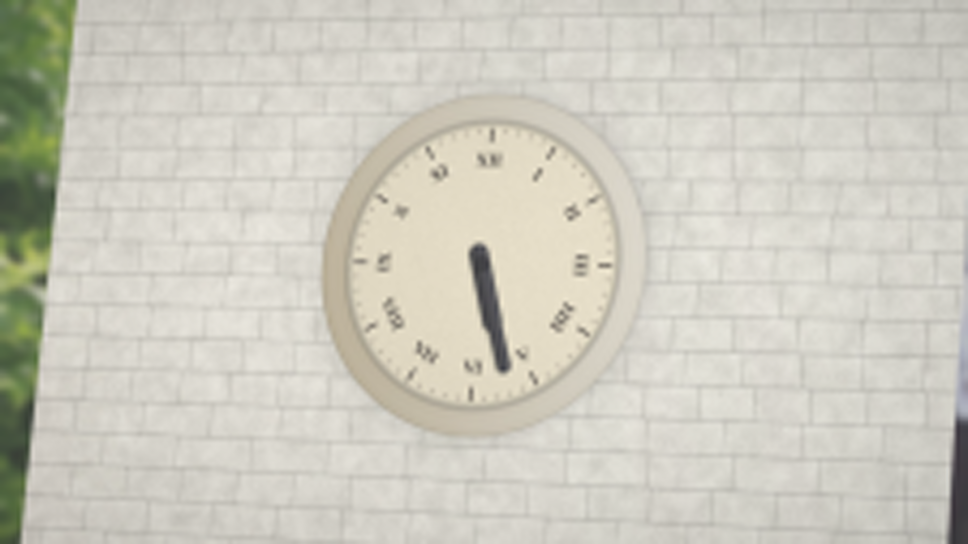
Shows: 5:27
